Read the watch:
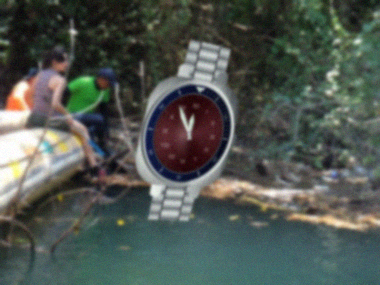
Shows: 11:54
